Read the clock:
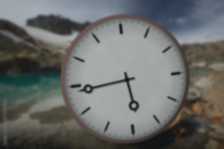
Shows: 5:44
